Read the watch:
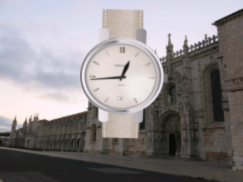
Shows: 12:44
